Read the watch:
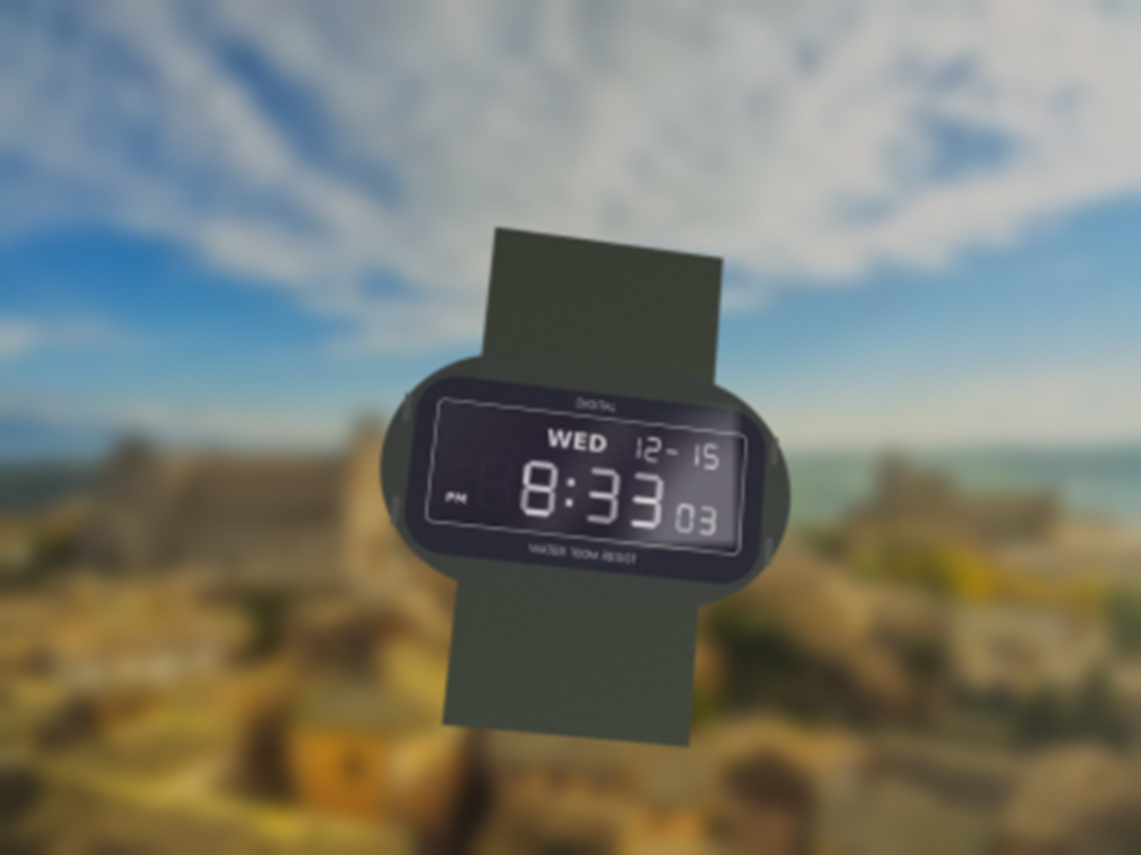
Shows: 8:33:03
